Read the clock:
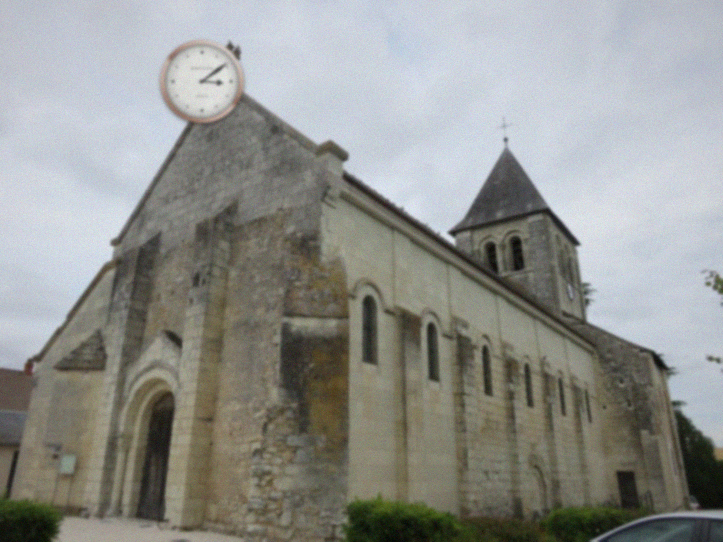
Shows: 3:09
